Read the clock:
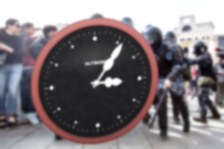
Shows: 3:06
